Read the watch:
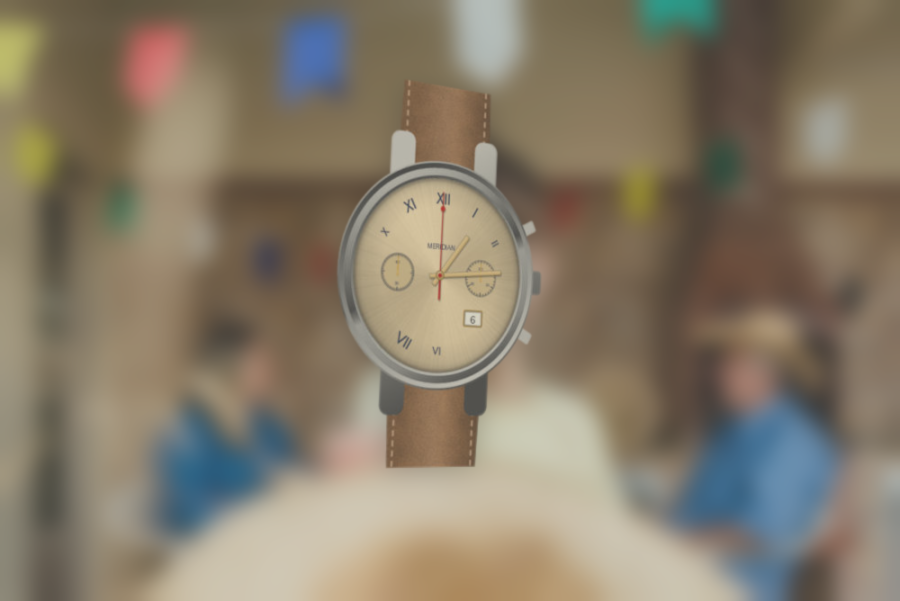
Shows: 1:14
